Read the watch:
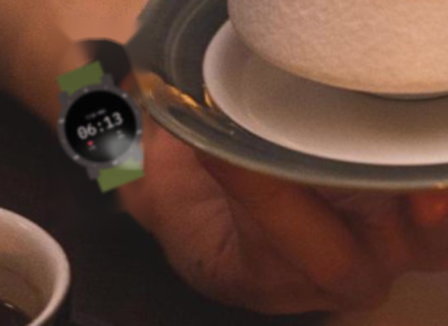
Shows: 6:13
